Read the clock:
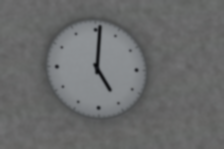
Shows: 5:01
